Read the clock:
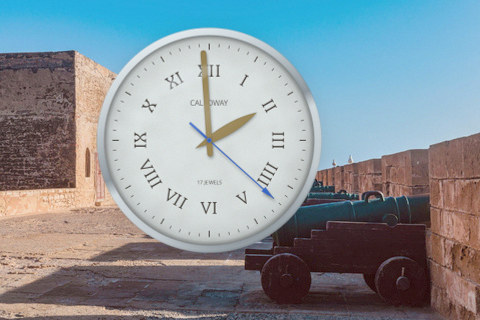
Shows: 1:59:22
